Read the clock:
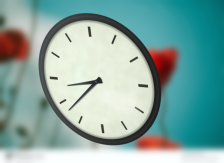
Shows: 8:38
